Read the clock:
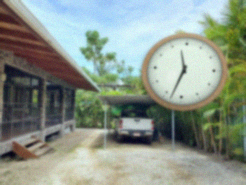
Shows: 11:33
